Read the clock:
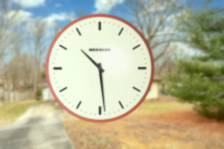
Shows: 10:29
